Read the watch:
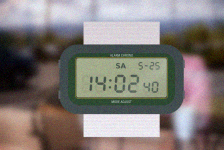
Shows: 14:02:40
